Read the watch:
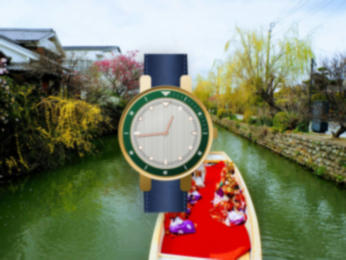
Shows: 12:44
